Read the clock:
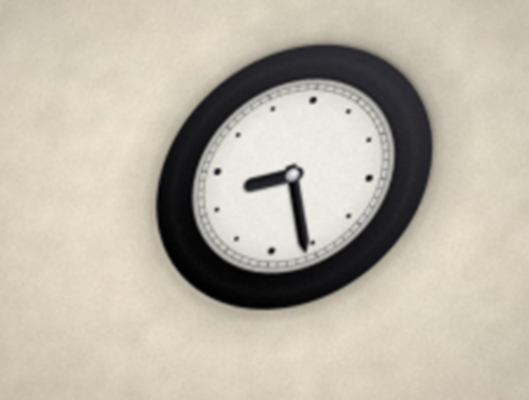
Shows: 8:26
